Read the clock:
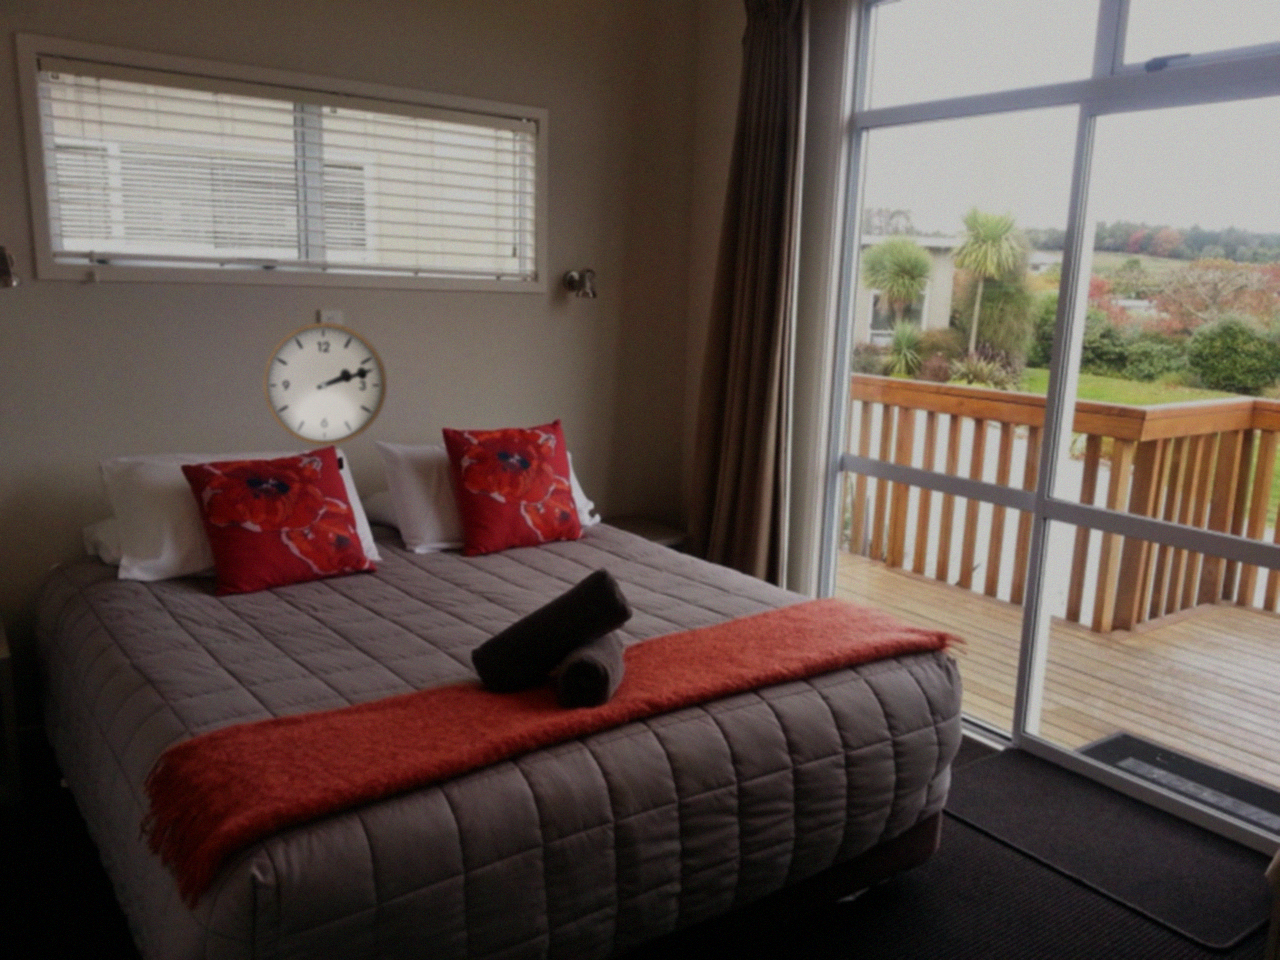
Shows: 2:12
